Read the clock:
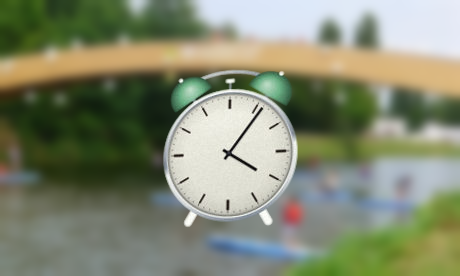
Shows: 4:06
